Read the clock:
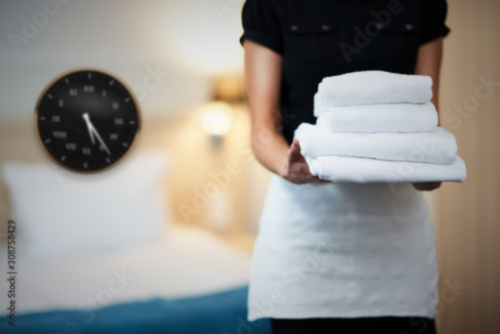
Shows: 5:24
